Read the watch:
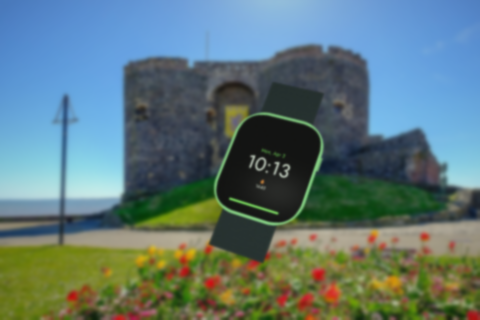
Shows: 10:13
